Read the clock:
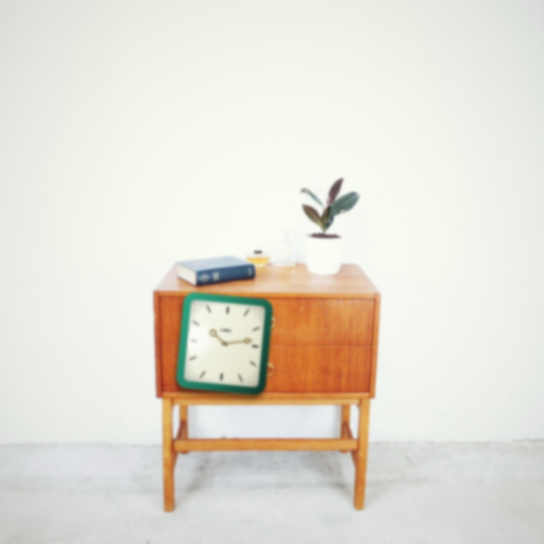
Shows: 10:13
